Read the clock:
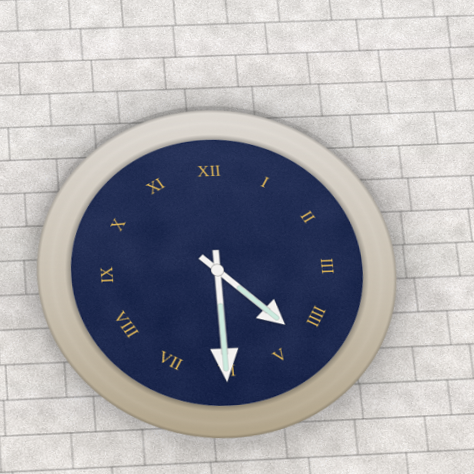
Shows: 4:30
